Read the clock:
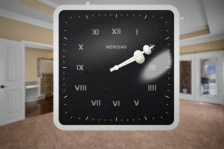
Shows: 2:10
